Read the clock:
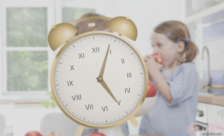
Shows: 5:04
